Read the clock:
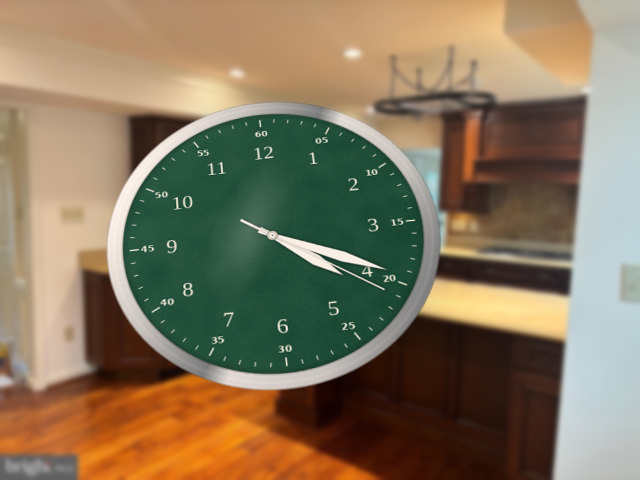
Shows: 4:19:21
